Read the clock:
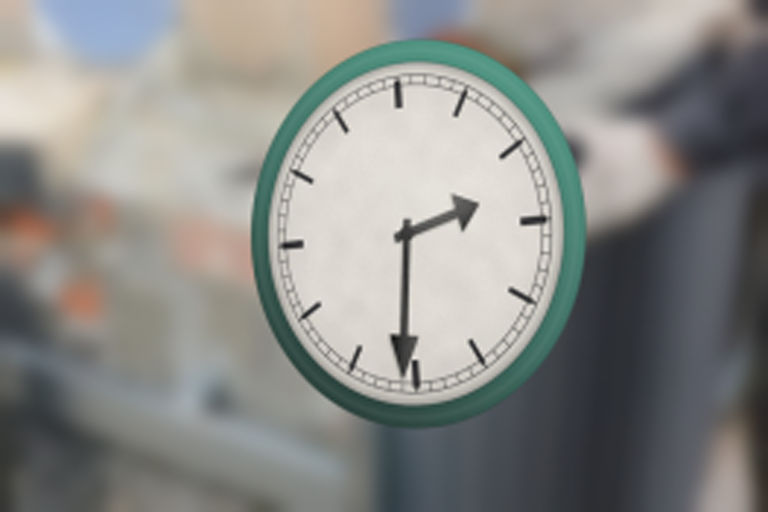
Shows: 2:31
